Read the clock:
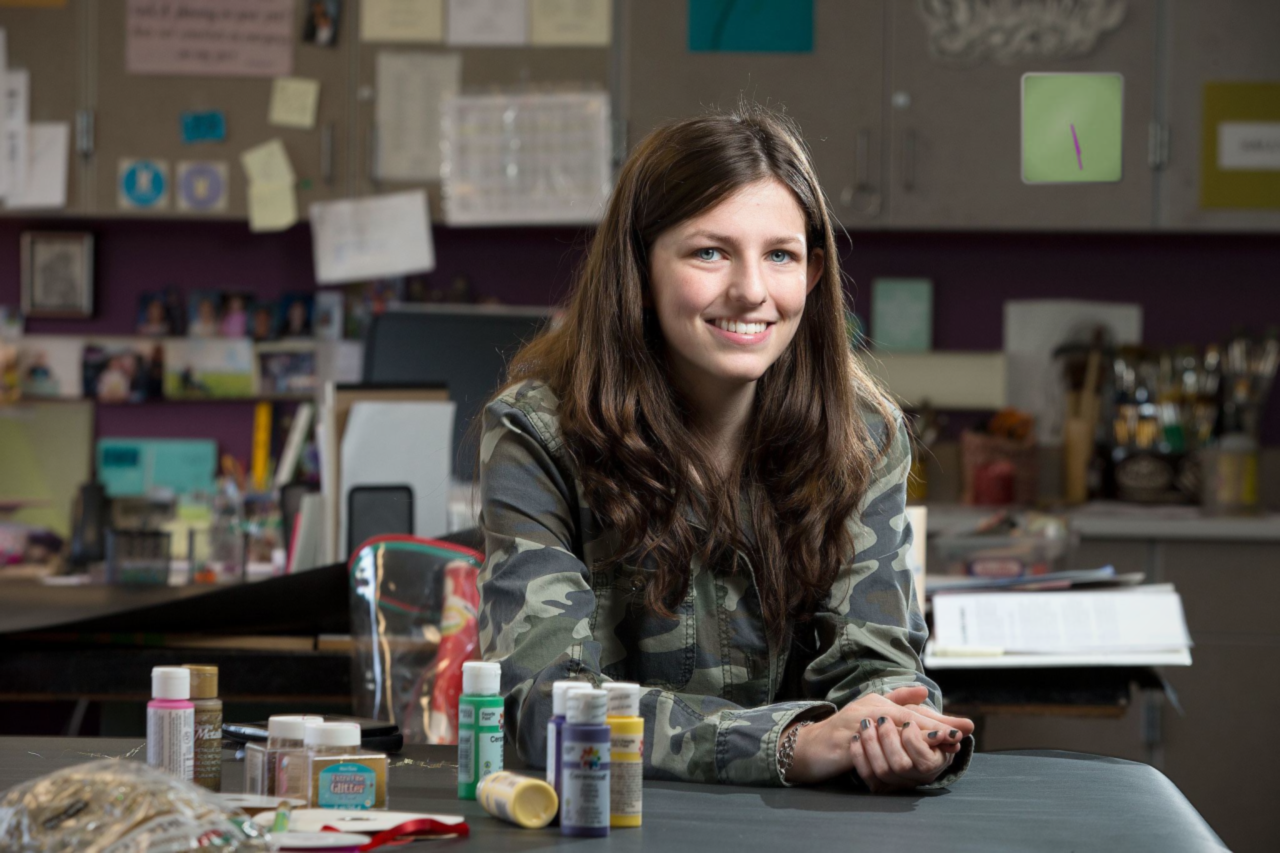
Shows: 5:28
